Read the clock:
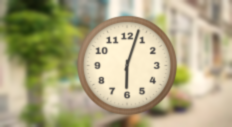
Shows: 6:03
